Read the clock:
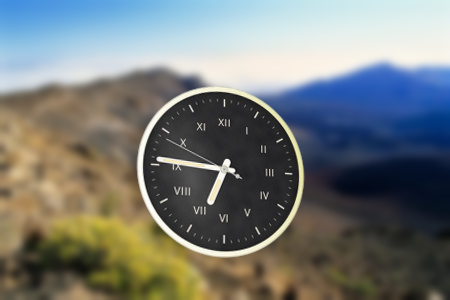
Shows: 6:45:49
